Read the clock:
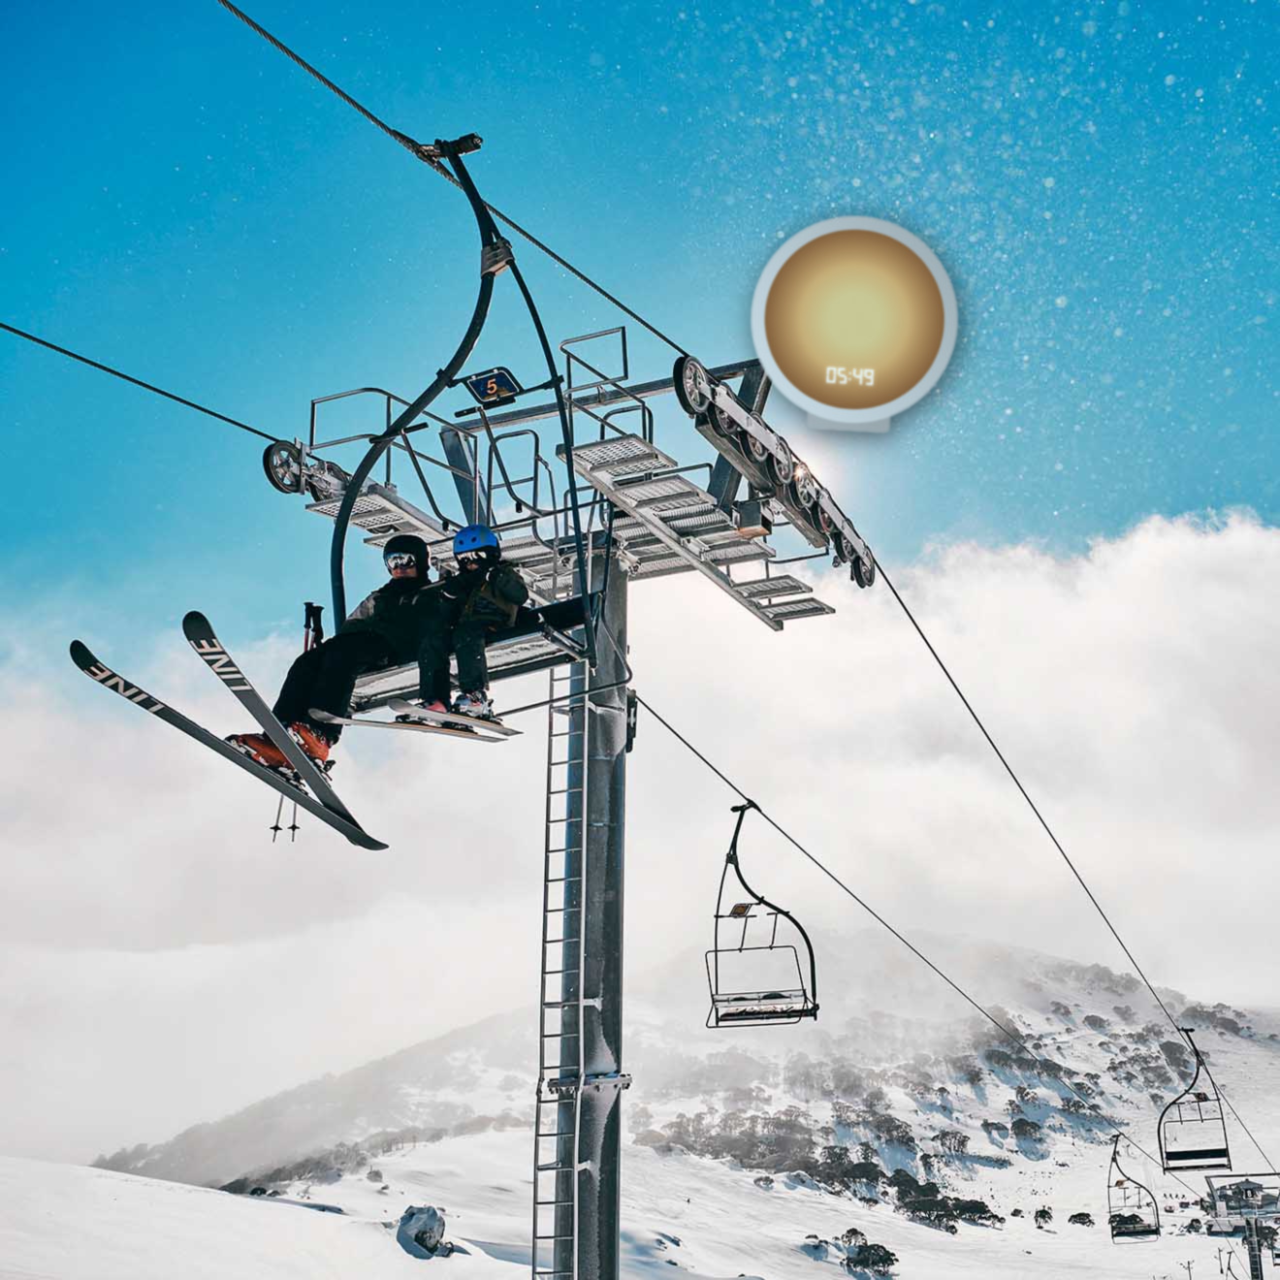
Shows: 5:49
